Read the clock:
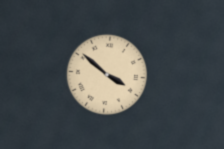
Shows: 3:51
